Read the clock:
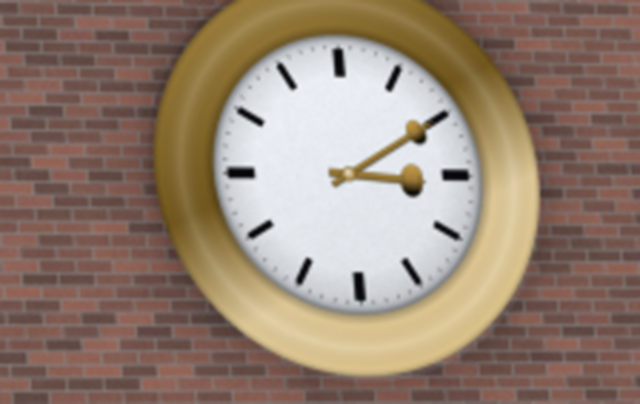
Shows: 3:10
